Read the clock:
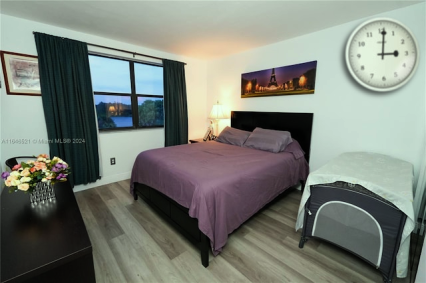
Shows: 3:01
